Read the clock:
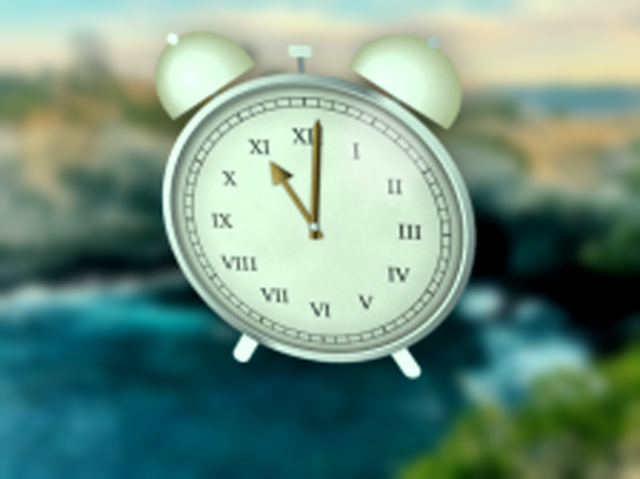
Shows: 11:01
